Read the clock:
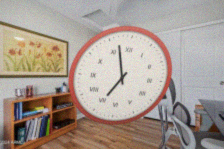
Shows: 6:57
